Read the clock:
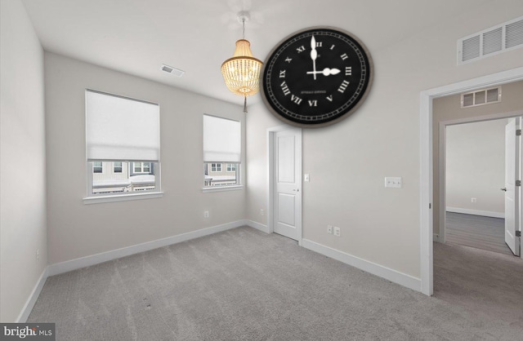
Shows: 2:59
